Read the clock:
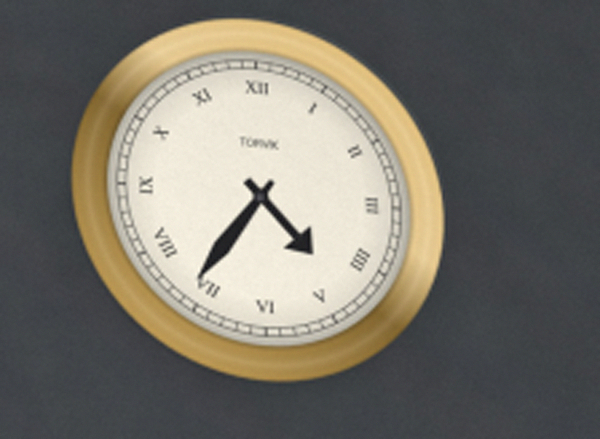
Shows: 4:36
